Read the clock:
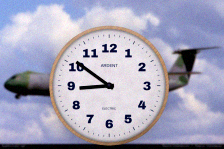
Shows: 8:51
